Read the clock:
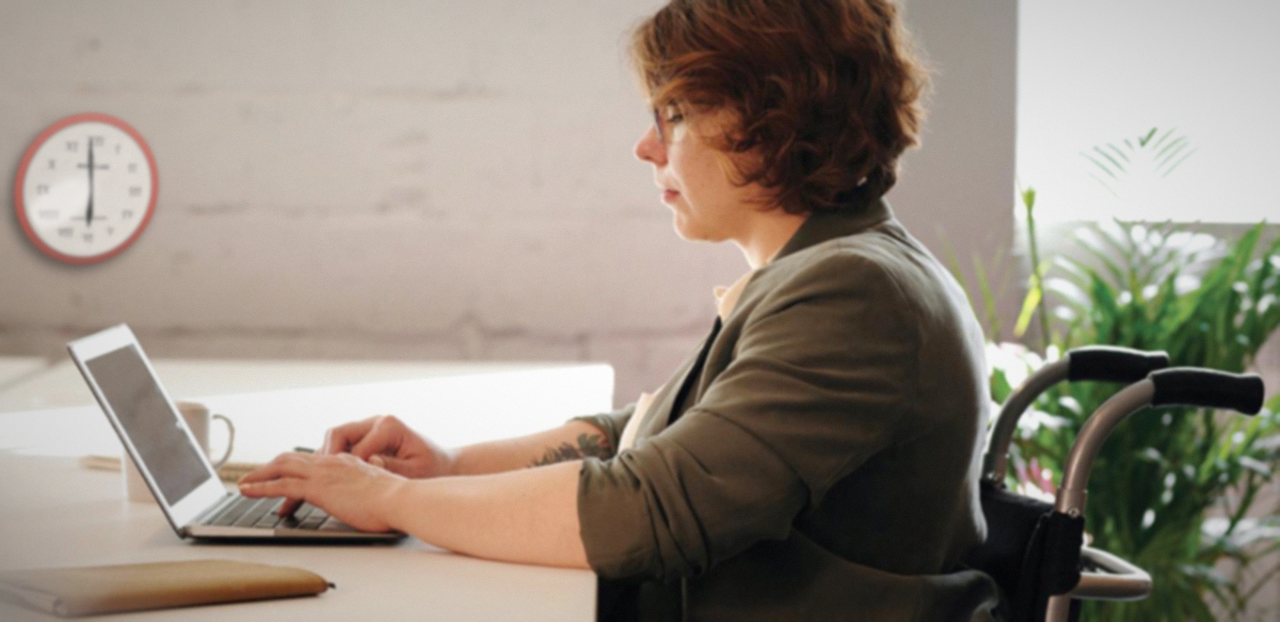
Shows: 5:59
